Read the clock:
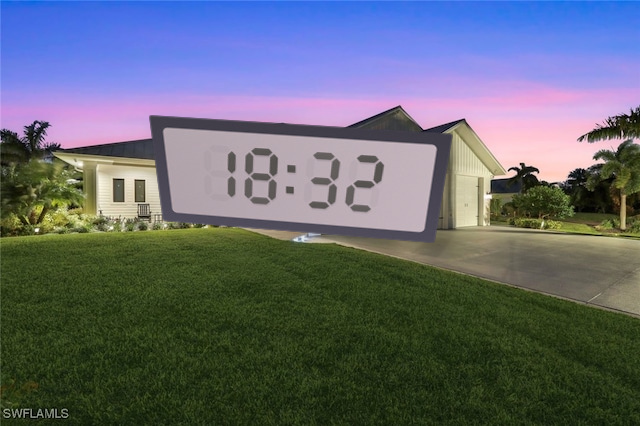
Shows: 18:32
